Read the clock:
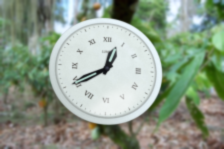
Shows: 12:40
